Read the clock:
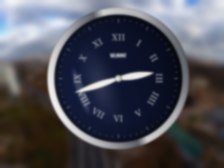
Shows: 2:42
